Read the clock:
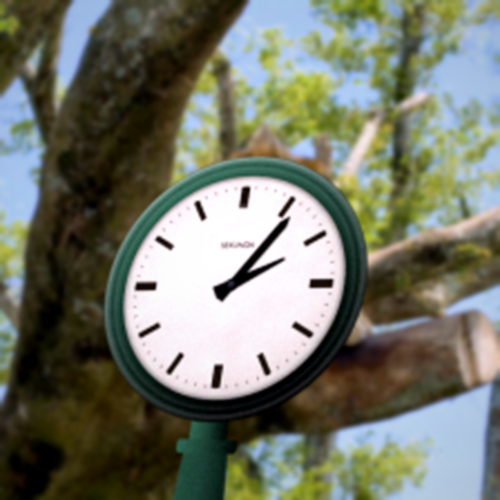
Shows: 2:06
